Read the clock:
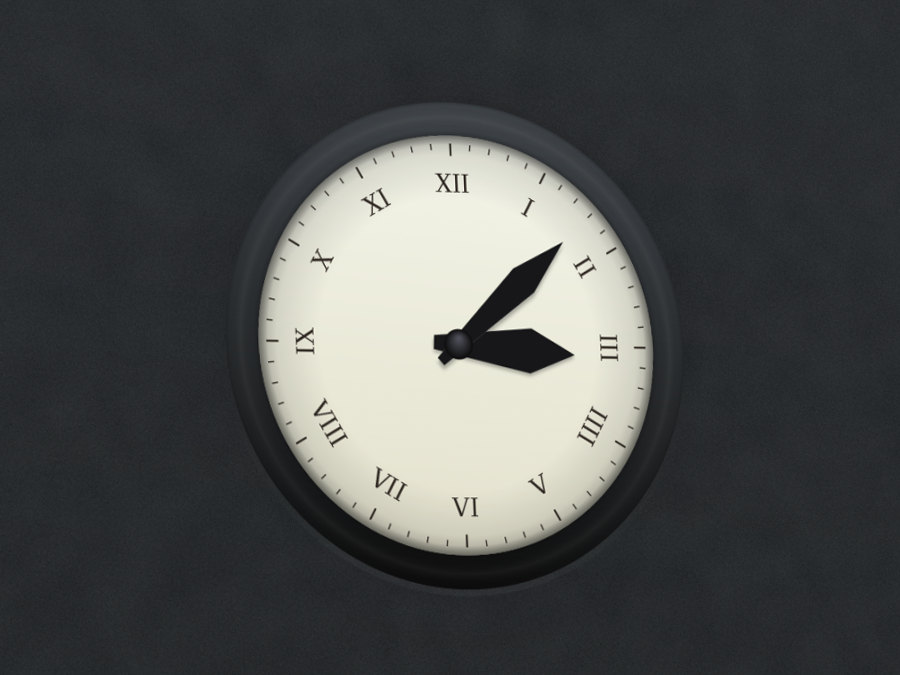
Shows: 3:08
